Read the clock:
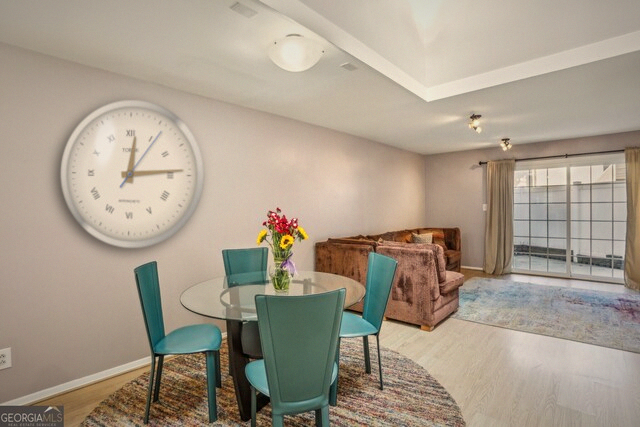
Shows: 12:14:06
